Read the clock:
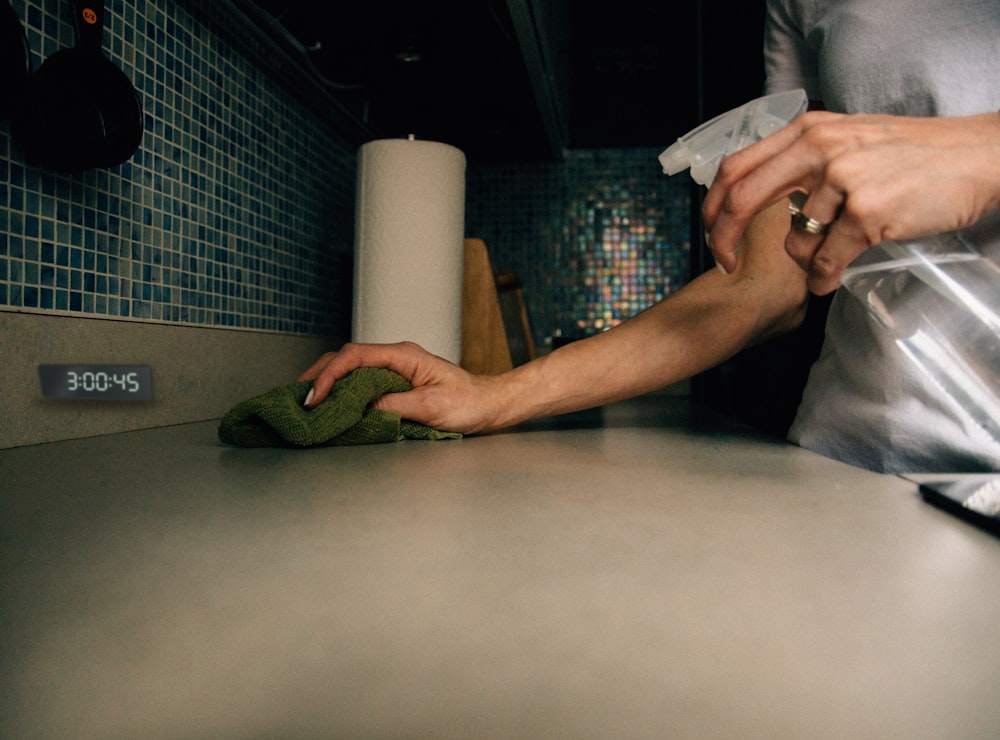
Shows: 3:00:45
